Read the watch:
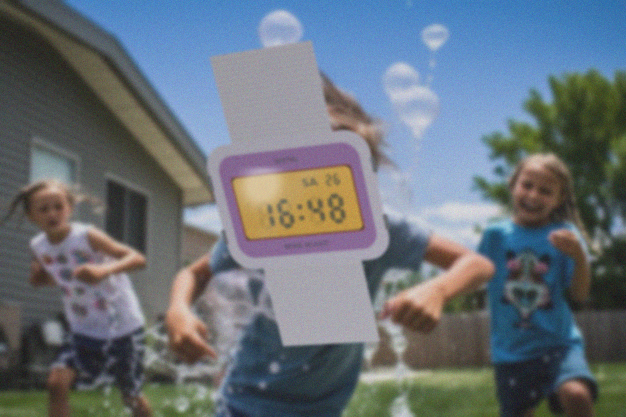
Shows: 16:48
